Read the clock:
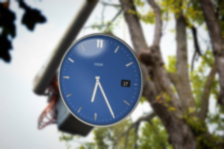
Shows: 6:25
